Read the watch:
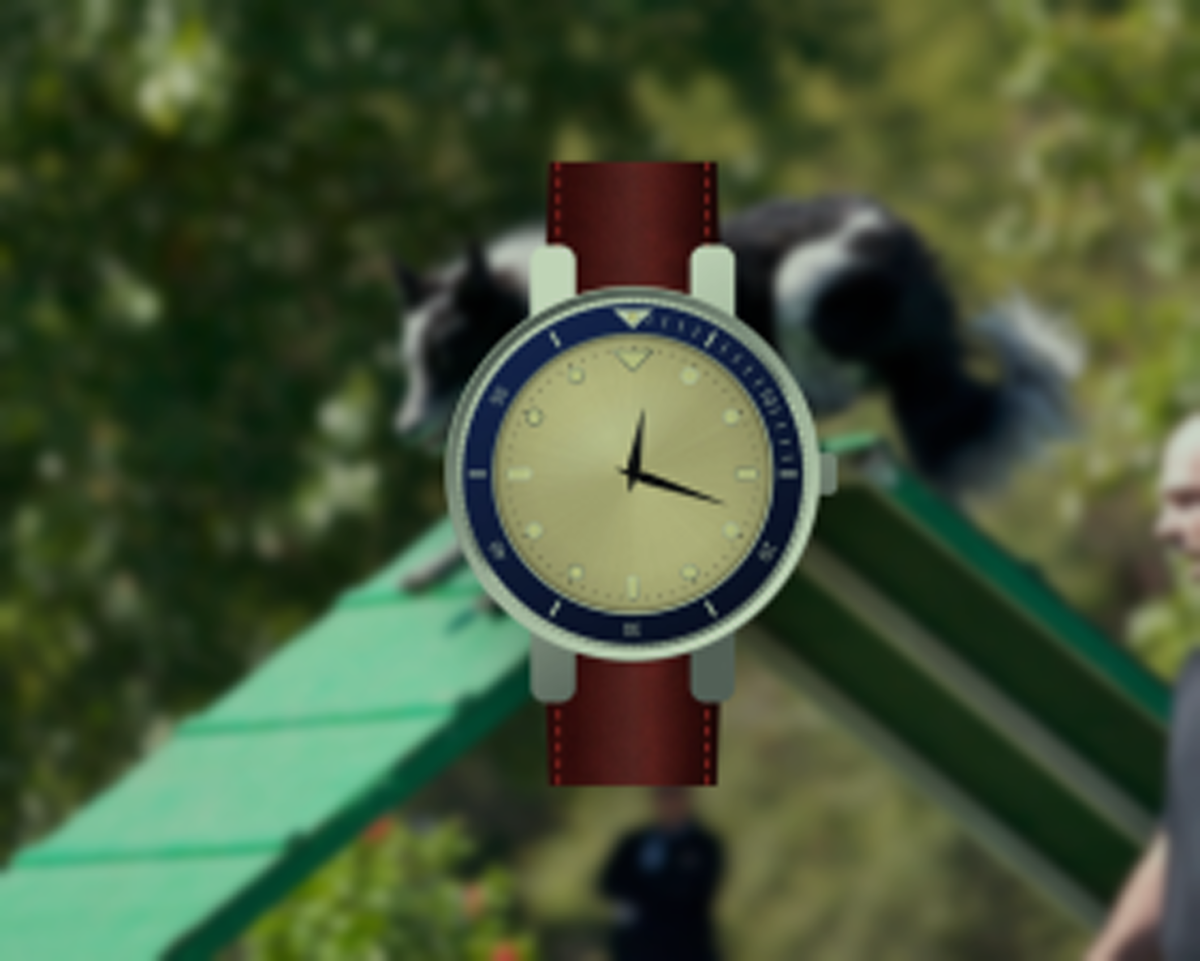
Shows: 12:18
